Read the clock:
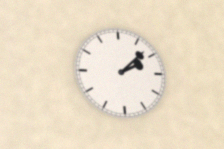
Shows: 2:08
